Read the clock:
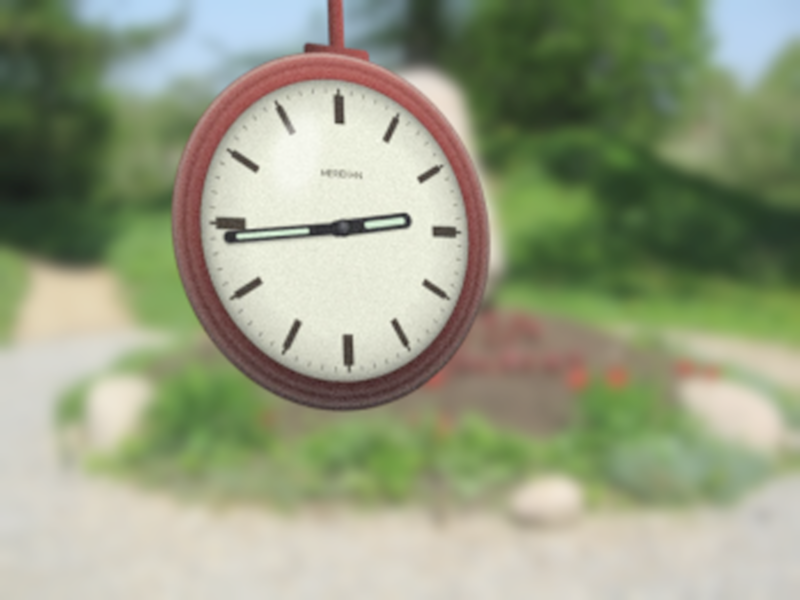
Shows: 2:44
